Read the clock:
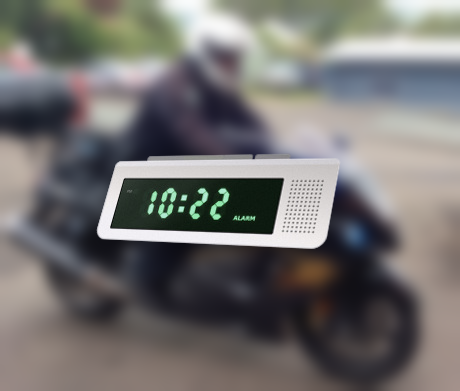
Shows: 10:22
